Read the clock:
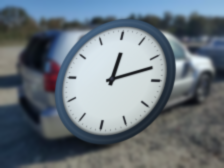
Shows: 12:12
